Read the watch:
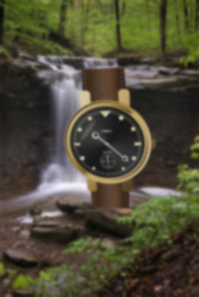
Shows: 10:22
